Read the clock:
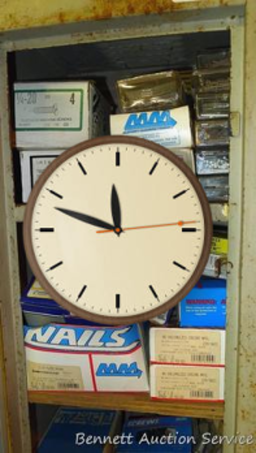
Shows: 11:48:14
